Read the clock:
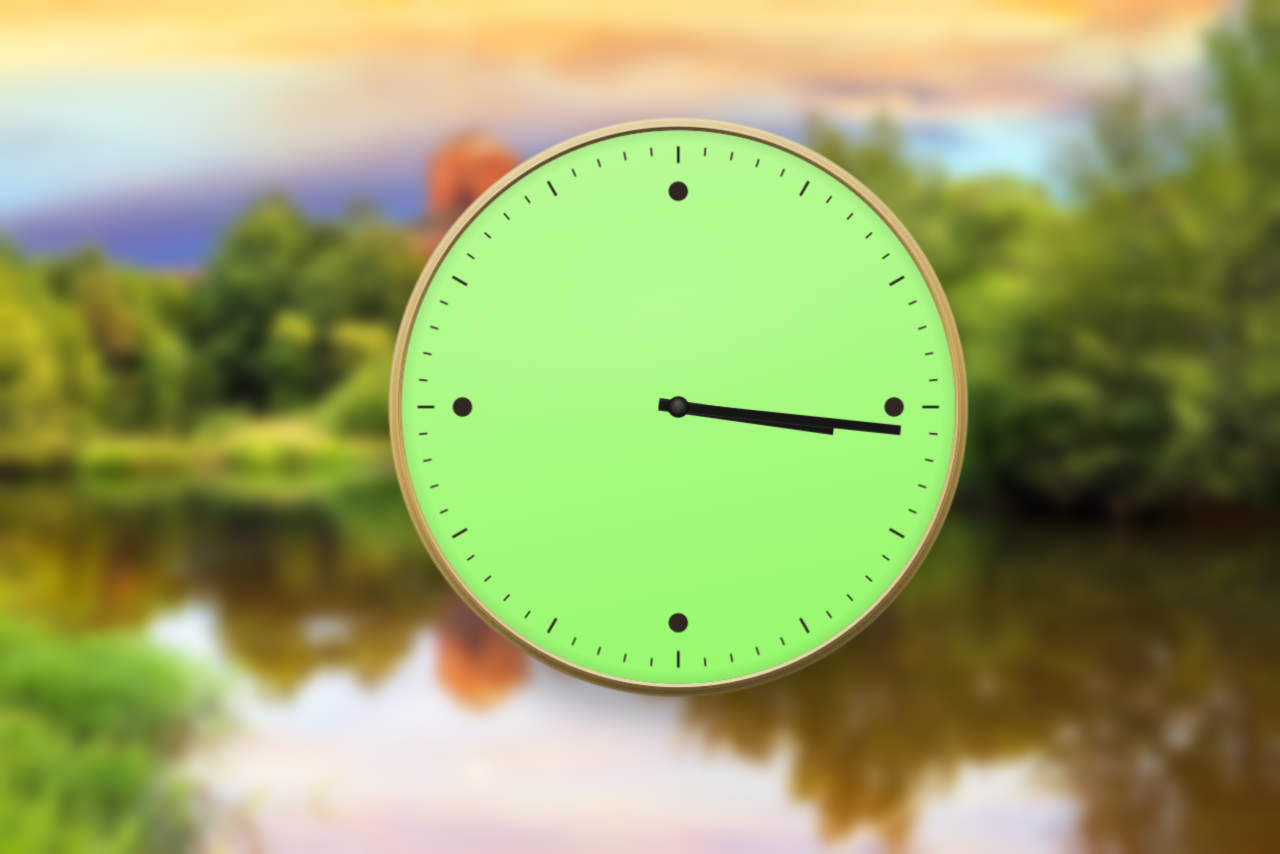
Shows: 3:16
